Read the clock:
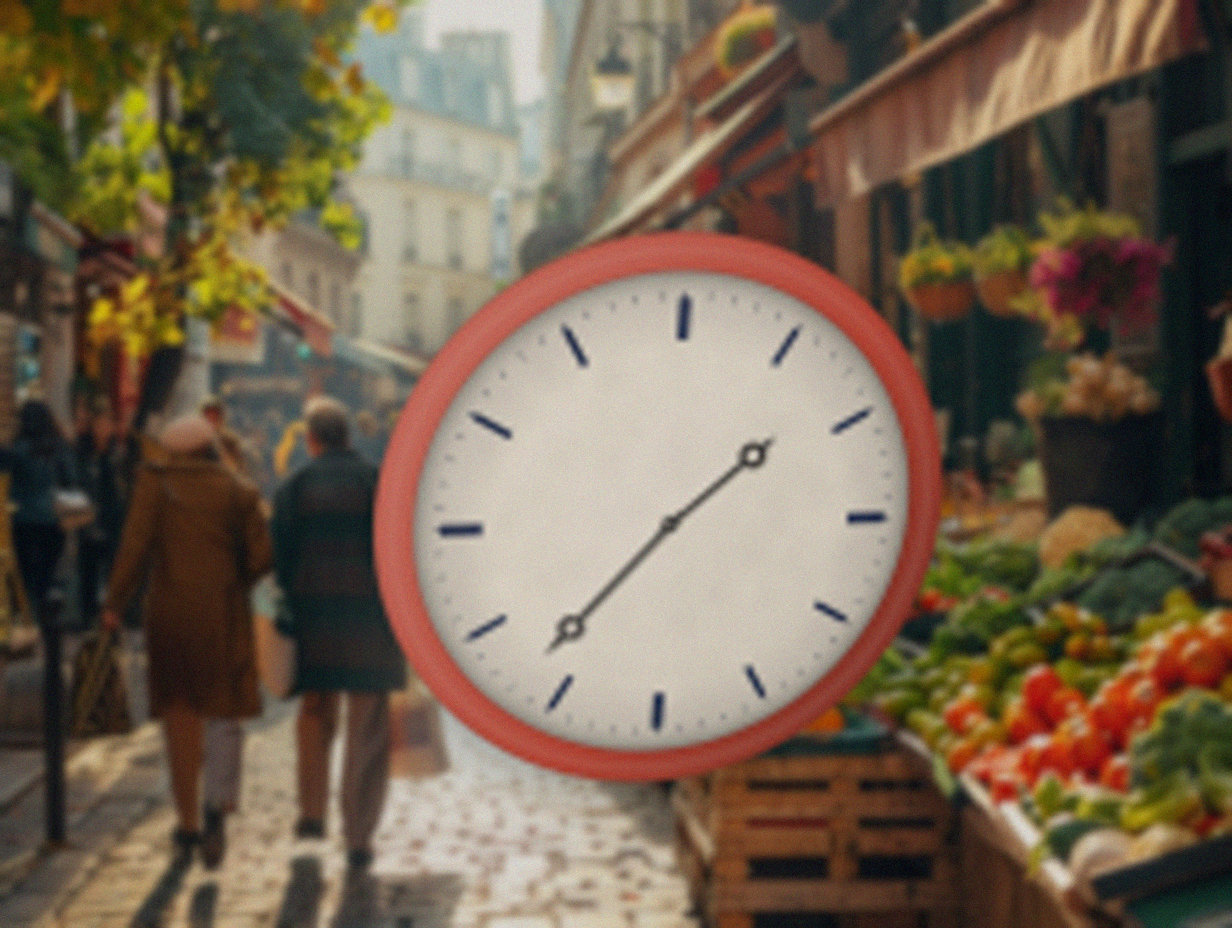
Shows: 1:37
